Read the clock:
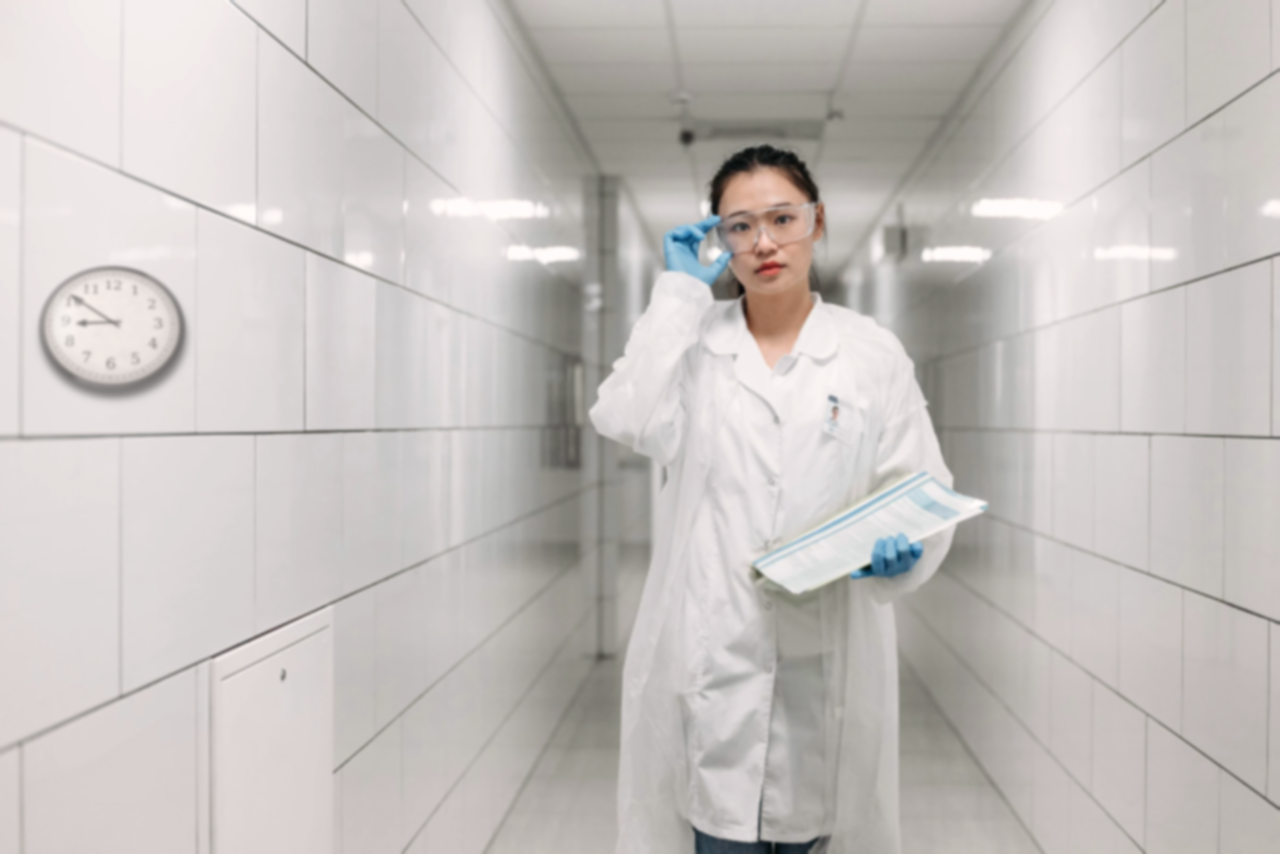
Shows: 8:51
